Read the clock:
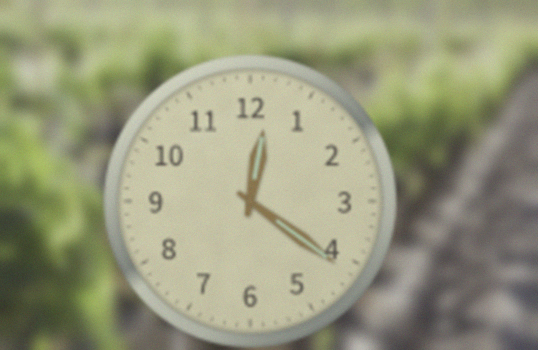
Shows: 12:21
